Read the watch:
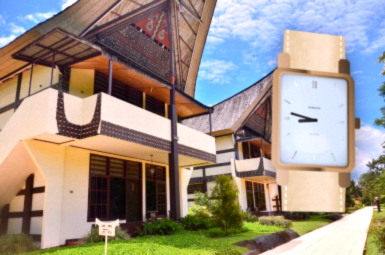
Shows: 8:47
